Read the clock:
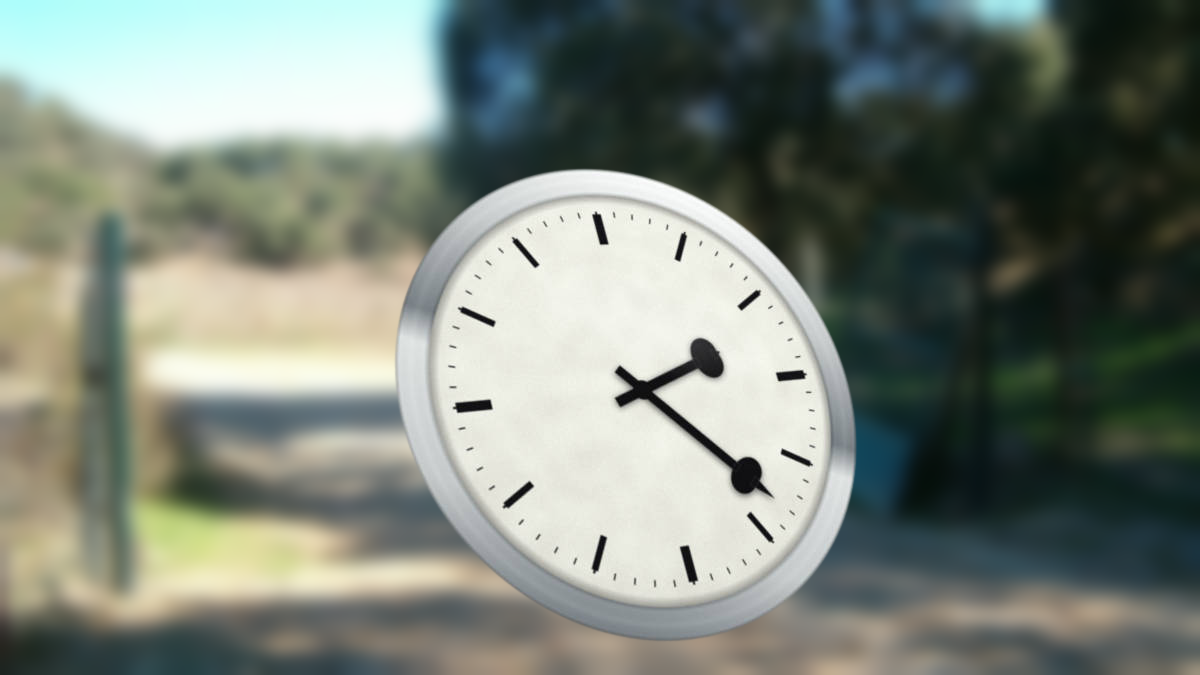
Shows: 2:23
